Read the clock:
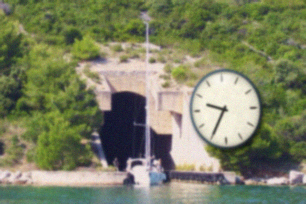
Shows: 9:35
